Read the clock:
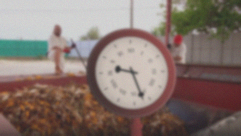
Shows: 9:27
